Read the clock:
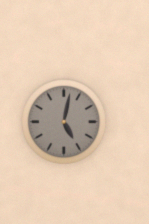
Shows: 5:02
